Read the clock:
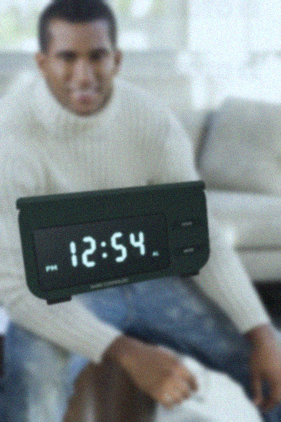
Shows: 12:54
